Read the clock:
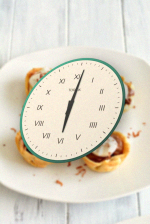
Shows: 6:01
